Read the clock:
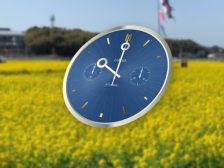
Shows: 10:00
